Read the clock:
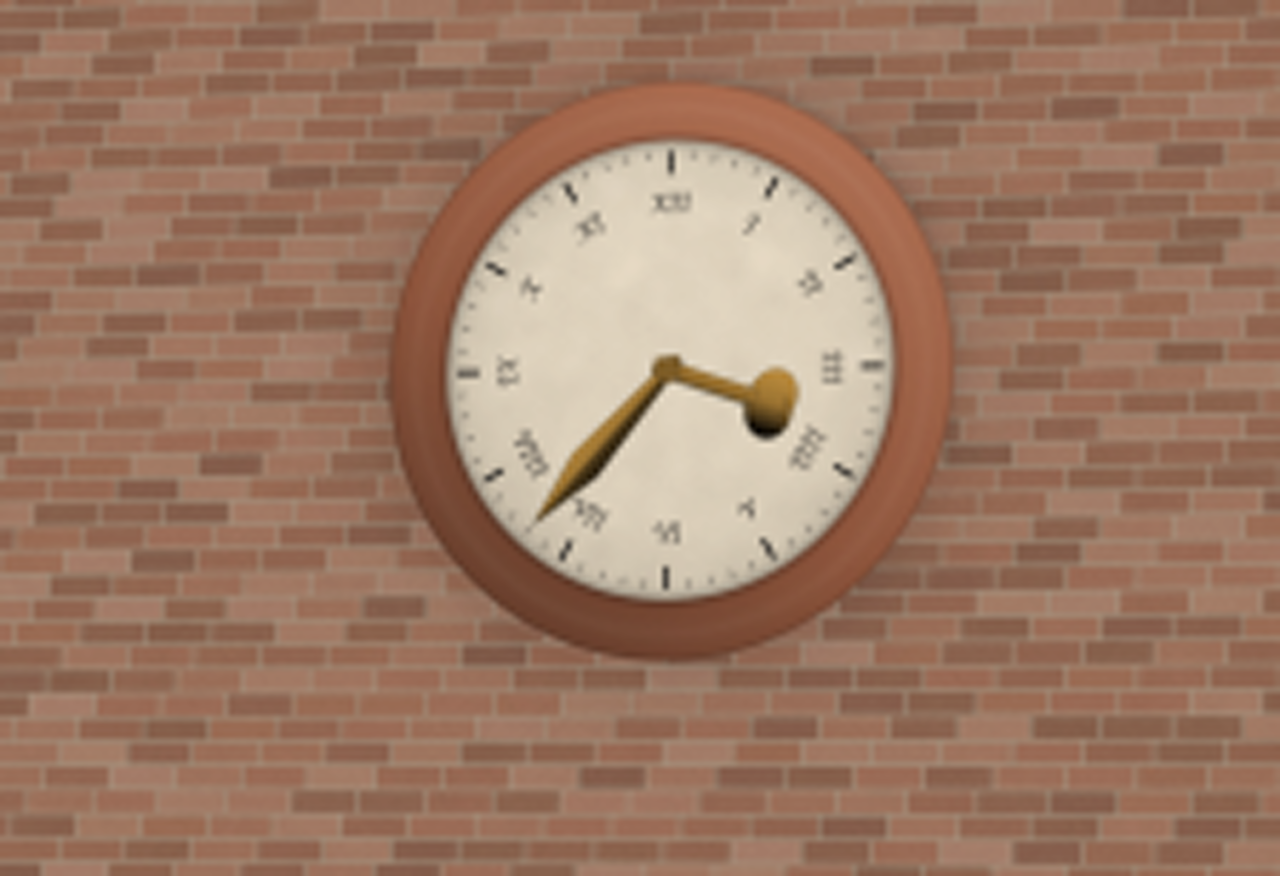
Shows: 3:37
